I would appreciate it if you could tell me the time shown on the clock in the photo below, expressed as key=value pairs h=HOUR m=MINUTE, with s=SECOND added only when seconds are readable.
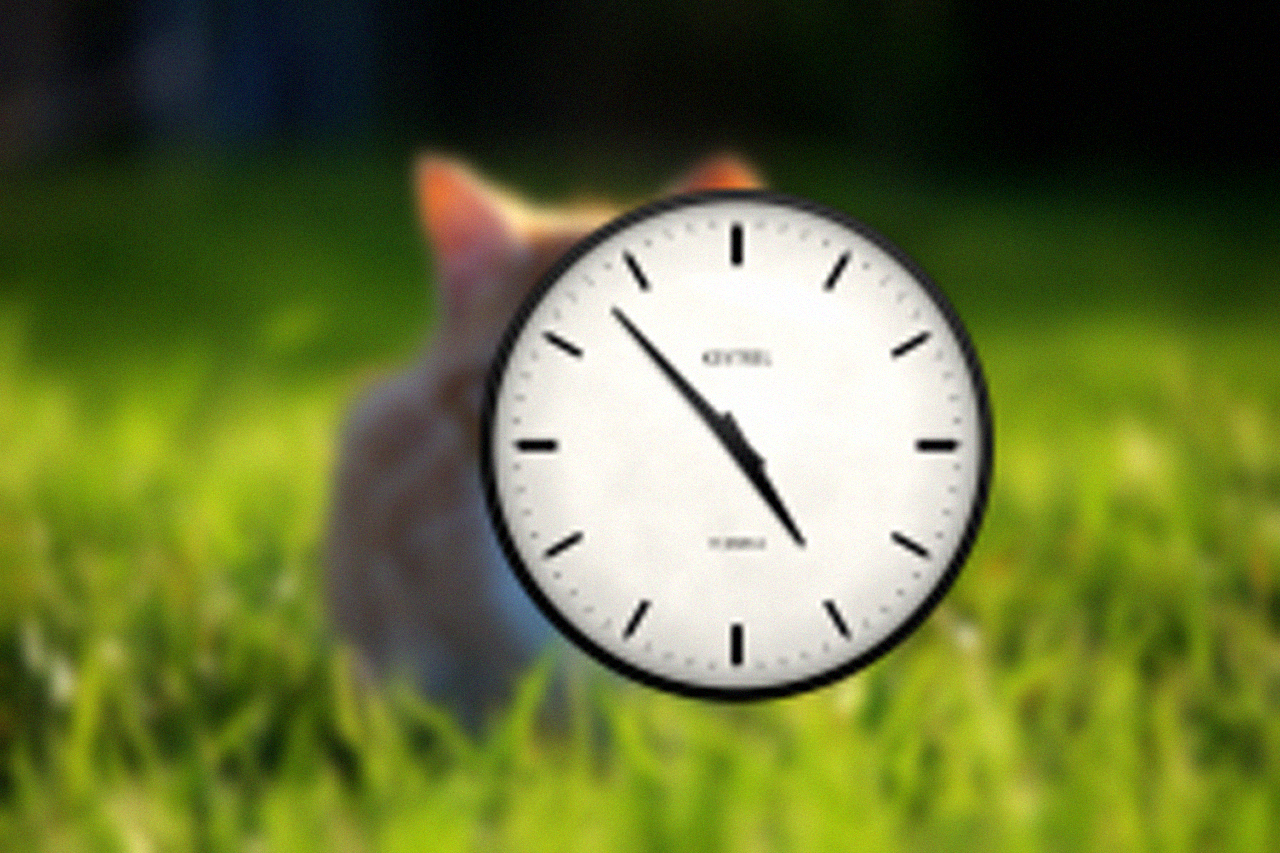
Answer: h=4 m=53
